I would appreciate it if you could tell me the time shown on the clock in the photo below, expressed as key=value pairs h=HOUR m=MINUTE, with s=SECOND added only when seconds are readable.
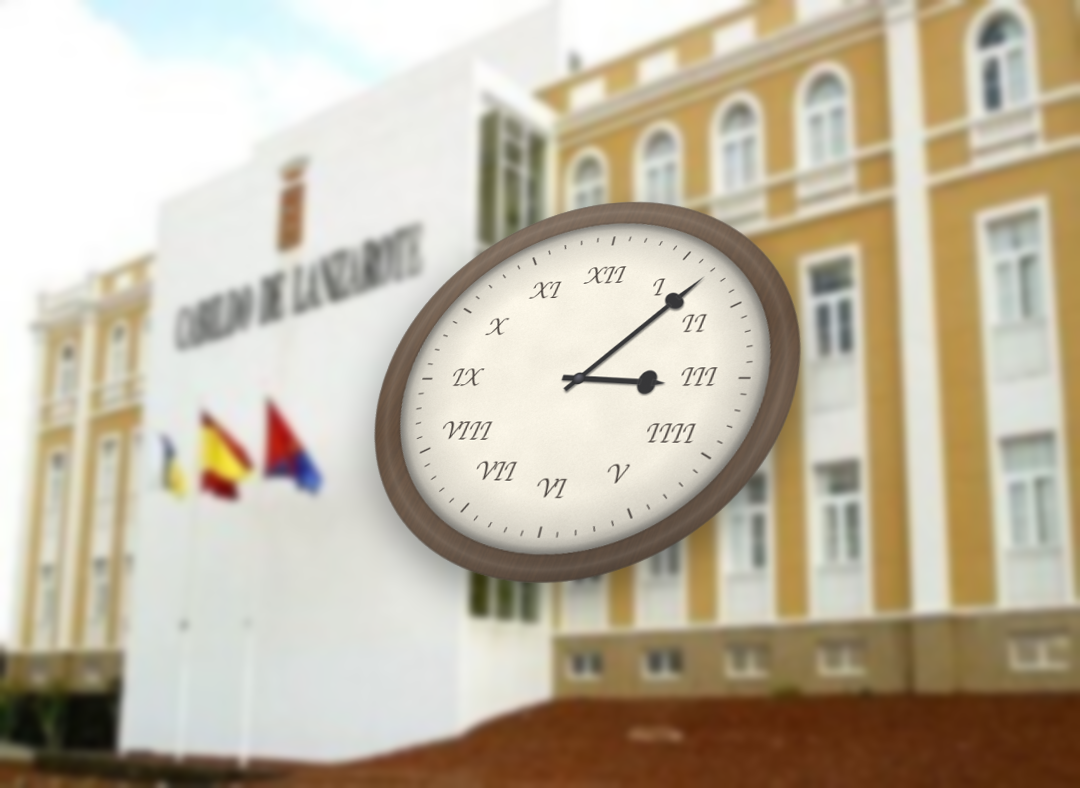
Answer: h=3 m=7
